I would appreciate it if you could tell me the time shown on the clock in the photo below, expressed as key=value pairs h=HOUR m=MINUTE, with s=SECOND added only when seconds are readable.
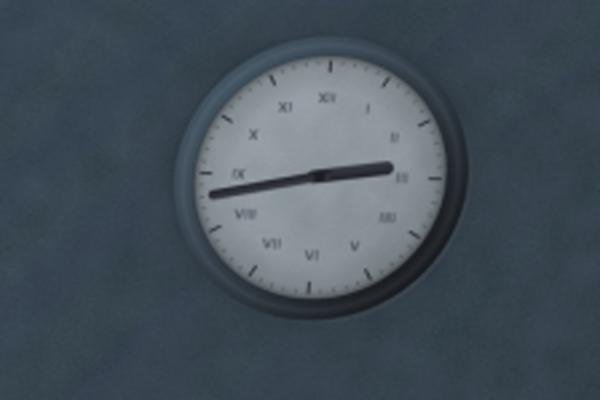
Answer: h=2 m=43
